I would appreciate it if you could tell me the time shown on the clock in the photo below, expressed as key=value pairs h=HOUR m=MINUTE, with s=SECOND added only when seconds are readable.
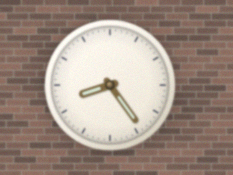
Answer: h=8 m=24
